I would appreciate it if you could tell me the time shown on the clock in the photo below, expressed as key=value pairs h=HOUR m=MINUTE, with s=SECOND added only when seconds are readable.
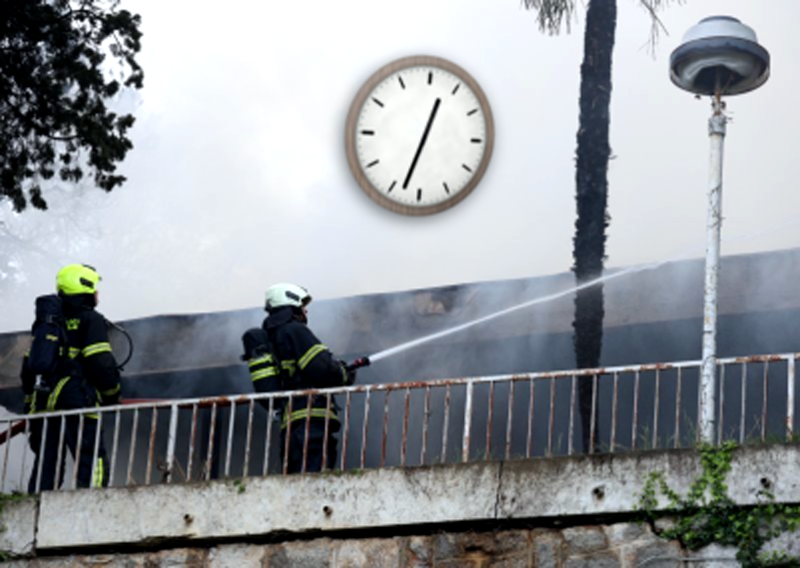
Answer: h=12 m=33
